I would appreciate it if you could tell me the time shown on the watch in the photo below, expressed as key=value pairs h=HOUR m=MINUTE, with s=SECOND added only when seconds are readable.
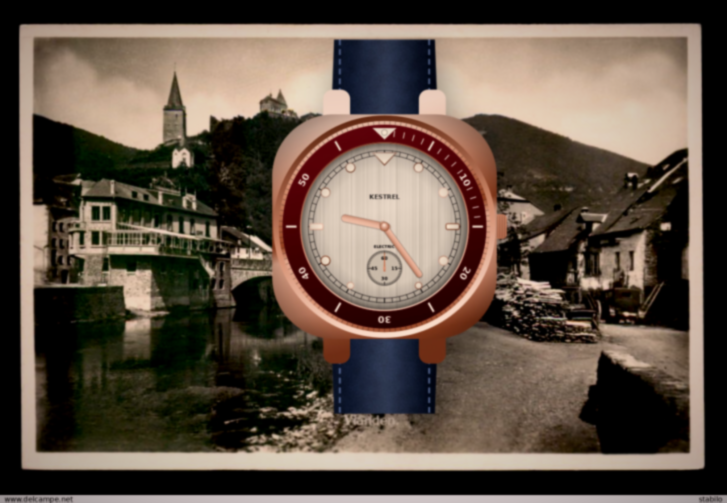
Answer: h=9 m=24
